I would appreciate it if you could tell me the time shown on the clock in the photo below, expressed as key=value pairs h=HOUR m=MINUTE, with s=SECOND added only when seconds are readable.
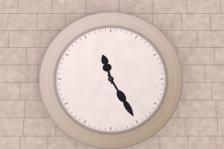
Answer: h=11 m=25
